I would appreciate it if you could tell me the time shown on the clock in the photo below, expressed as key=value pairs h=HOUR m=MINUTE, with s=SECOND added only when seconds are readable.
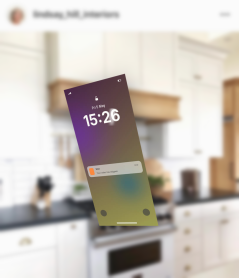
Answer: h=15 m=26
